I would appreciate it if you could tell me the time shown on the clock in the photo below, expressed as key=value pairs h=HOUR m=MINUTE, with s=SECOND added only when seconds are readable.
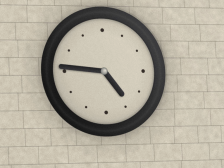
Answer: h=4 m=46
